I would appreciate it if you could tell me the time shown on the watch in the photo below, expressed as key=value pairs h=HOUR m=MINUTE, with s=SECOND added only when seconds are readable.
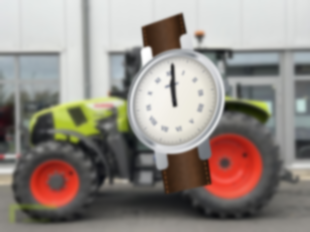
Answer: h=12 m=1
